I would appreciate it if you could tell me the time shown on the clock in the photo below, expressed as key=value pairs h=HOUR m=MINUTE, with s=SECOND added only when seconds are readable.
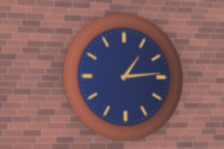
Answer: h=1 m=14
